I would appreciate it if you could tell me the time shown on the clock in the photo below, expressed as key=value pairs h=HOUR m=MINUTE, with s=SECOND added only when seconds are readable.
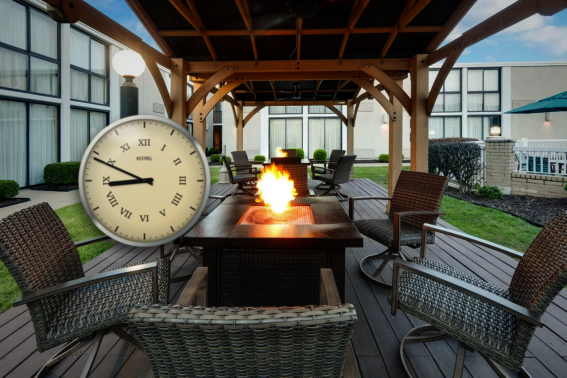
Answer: h=8 m=49
